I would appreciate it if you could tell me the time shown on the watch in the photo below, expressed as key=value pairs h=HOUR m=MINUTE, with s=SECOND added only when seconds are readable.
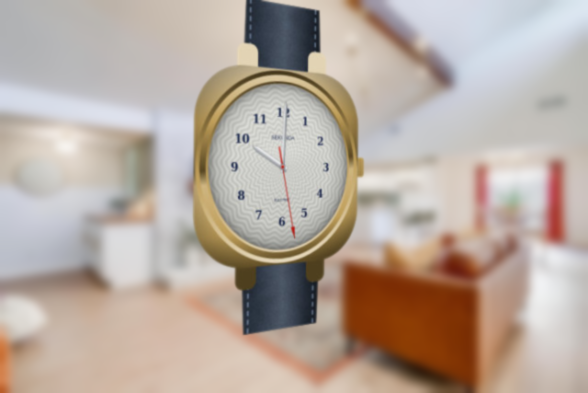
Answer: h=10 m=0 s=28
